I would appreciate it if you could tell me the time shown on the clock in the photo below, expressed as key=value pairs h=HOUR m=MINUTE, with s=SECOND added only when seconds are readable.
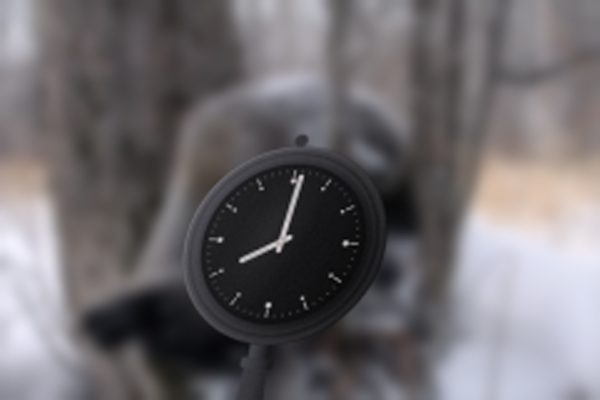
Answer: h=8 m=1
